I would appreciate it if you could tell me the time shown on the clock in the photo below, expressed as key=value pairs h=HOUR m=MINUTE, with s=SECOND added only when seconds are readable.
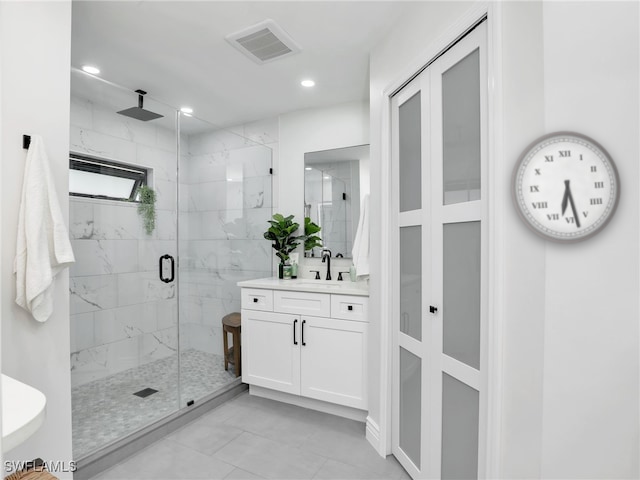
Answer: h=6 m=28
